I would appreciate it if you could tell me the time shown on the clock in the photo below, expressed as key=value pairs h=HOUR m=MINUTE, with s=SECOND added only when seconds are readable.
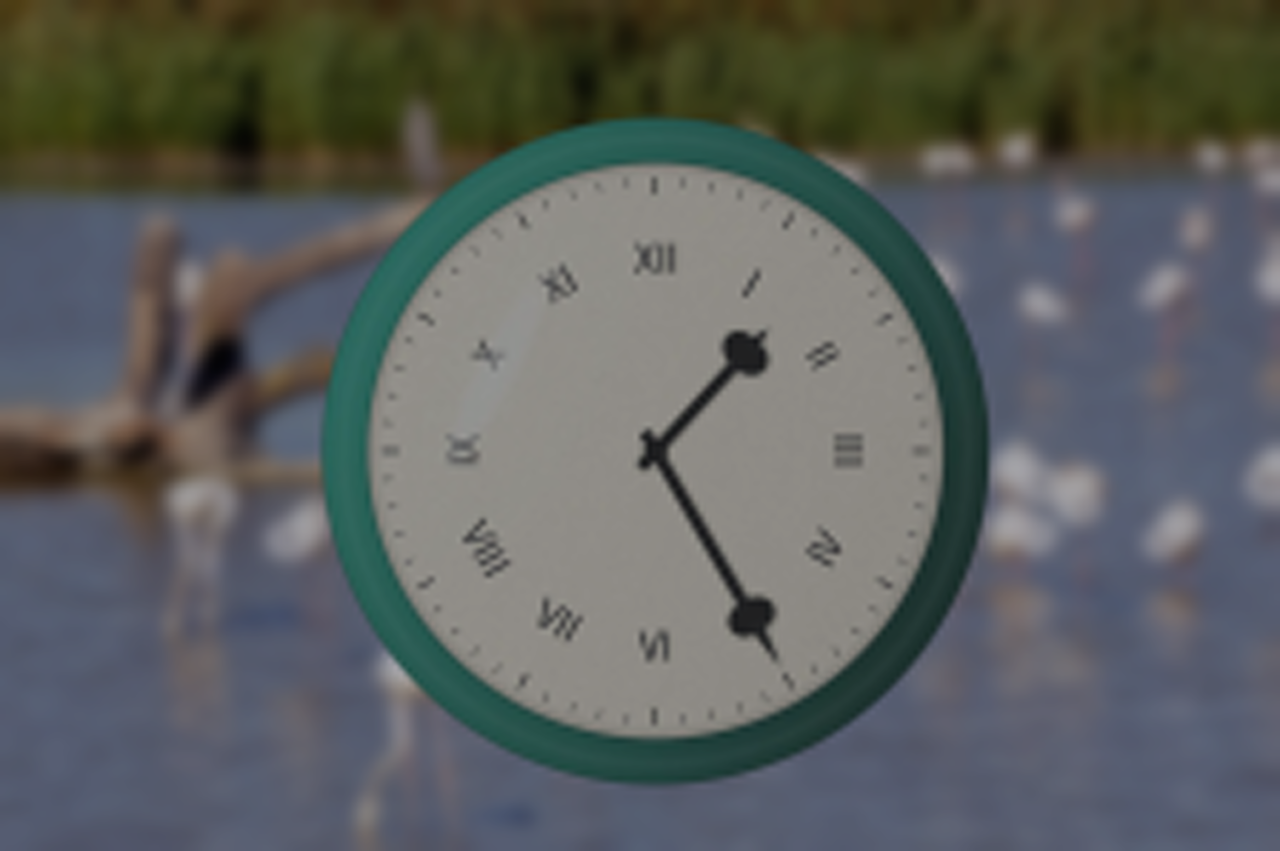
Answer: h=1 m=25
